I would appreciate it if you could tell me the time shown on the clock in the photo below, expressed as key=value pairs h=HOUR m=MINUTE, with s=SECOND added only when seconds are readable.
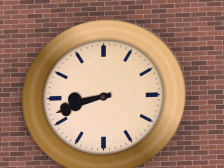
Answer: h=8 m=42
